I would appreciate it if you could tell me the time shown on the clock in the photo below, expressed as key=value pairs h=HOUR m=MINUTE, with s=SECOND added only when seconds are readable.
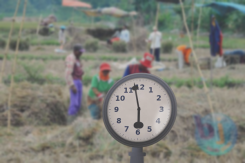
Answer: h=5 m=58
